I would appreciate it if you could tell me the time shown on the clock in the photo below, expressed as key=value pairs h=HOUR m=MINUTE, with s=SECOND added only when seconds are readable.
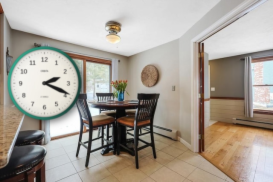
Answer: h=2 m=19
